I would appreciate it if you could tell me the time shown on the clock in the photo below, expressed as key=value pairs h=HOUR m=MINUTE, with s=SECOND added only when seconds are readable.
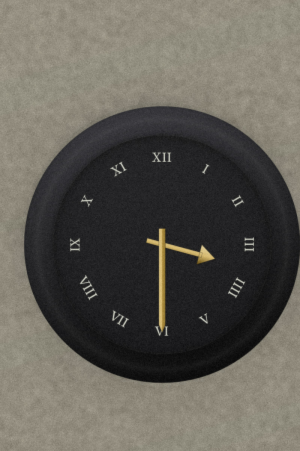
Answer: h=3 m=30
